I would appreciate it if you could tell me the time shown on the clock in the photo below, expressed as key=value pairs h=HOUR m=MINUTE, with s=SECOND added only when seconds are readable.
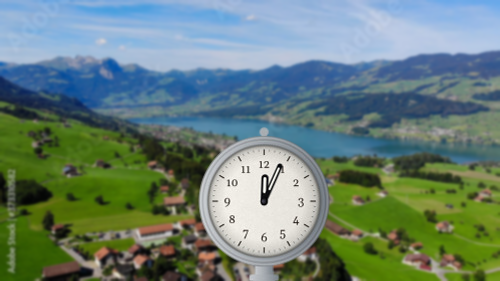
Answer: h=12 m=4
